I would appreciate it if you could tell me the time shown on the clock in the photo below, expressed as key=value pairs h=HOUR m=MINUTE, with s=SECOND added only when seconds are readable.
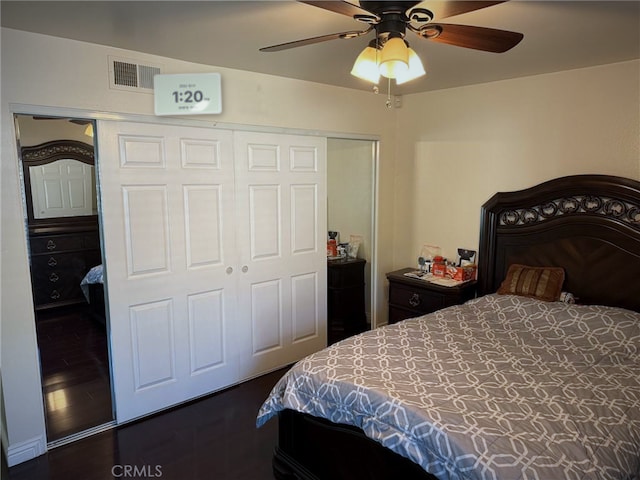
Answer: h=1 m=20
